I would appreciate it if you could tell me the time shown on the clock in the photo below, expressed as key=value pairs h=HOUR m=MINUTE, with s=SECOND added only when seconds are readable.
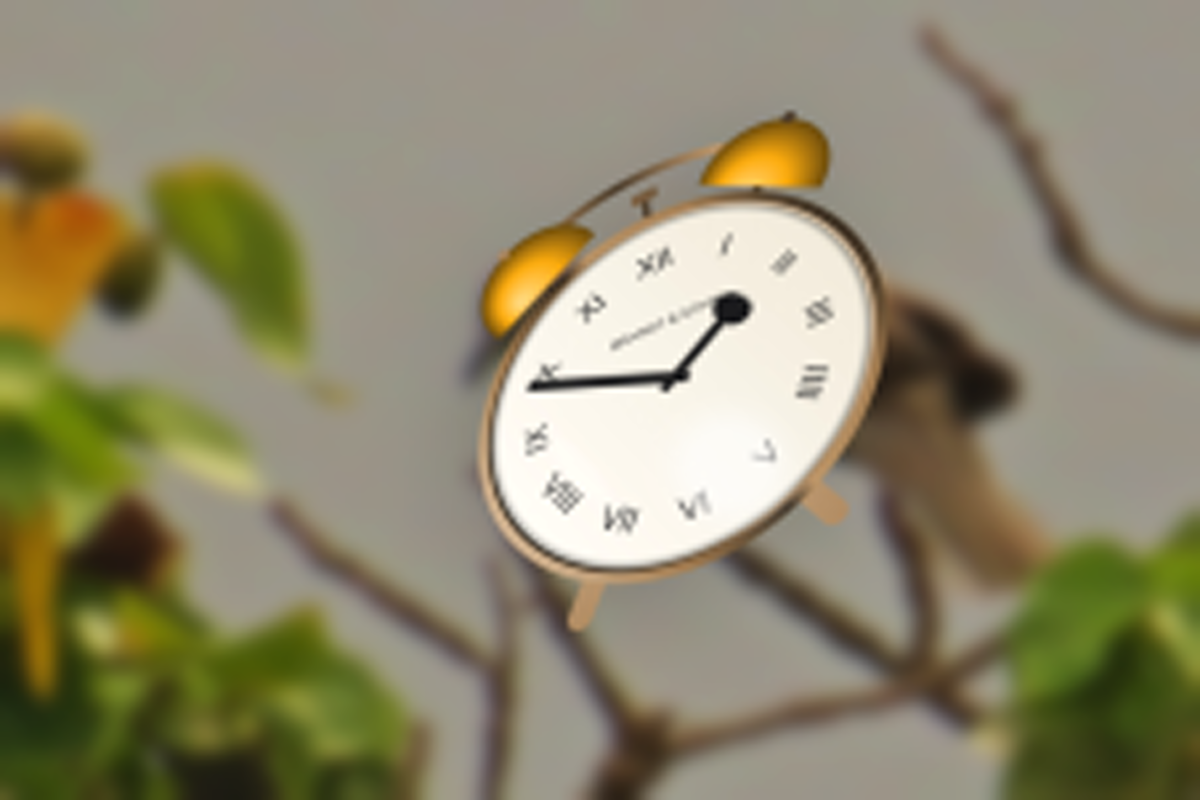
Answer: h=1 m=49
